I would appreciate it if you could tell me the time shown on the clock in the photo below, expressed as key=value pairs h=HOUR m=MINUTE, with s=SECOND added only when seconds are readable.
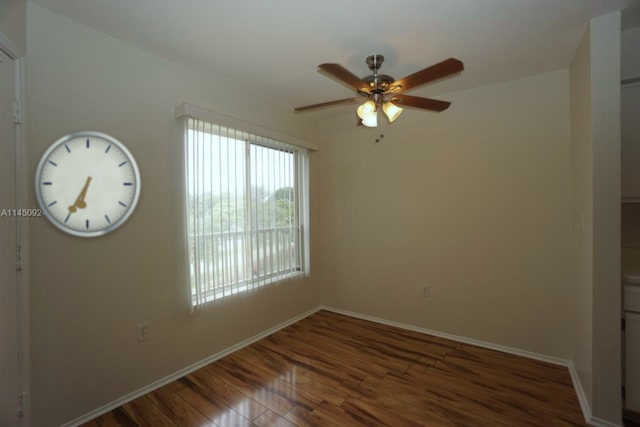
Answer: h=6 m=35
